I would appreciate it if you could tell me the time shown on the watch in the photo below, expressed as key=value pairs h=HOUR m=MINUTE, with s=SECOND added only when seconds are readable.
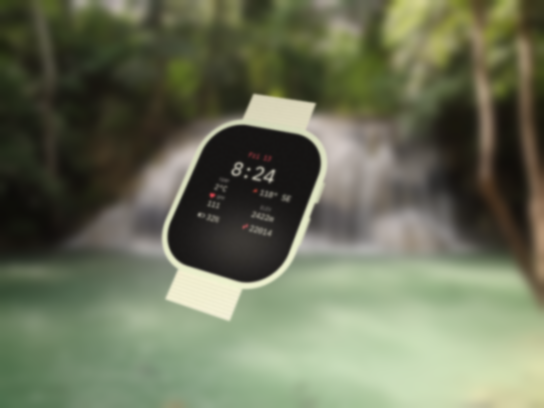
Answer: h=8 m=24
